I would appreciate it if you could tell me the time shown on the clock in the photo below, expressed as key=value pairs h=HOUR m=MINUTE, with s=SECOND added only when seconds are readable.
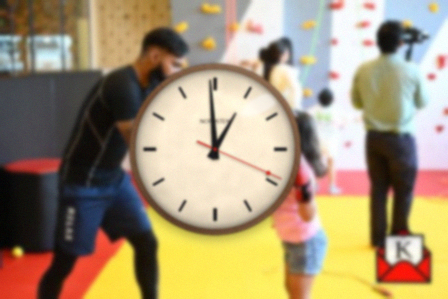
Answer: h=12 m=59 s=19
